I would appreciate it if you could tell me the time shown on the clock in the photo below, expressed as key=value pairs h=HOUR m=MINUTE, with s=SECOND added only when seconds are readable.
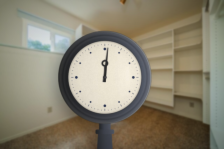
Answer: h=12 m=1
